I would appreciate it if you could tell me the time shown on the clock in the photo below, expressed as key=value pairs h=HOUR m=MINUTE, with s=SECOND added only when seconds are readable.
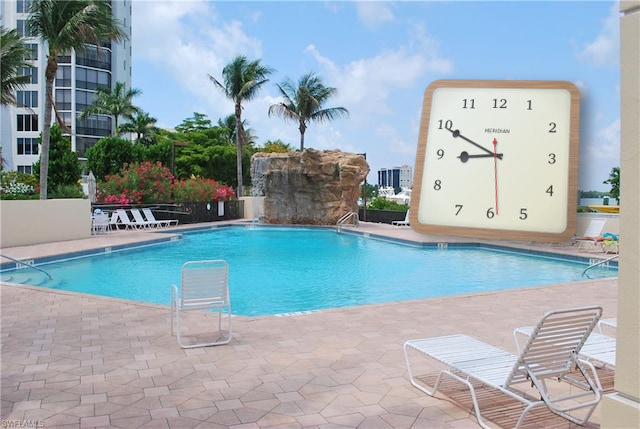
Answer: h=8 m=49 s=29
